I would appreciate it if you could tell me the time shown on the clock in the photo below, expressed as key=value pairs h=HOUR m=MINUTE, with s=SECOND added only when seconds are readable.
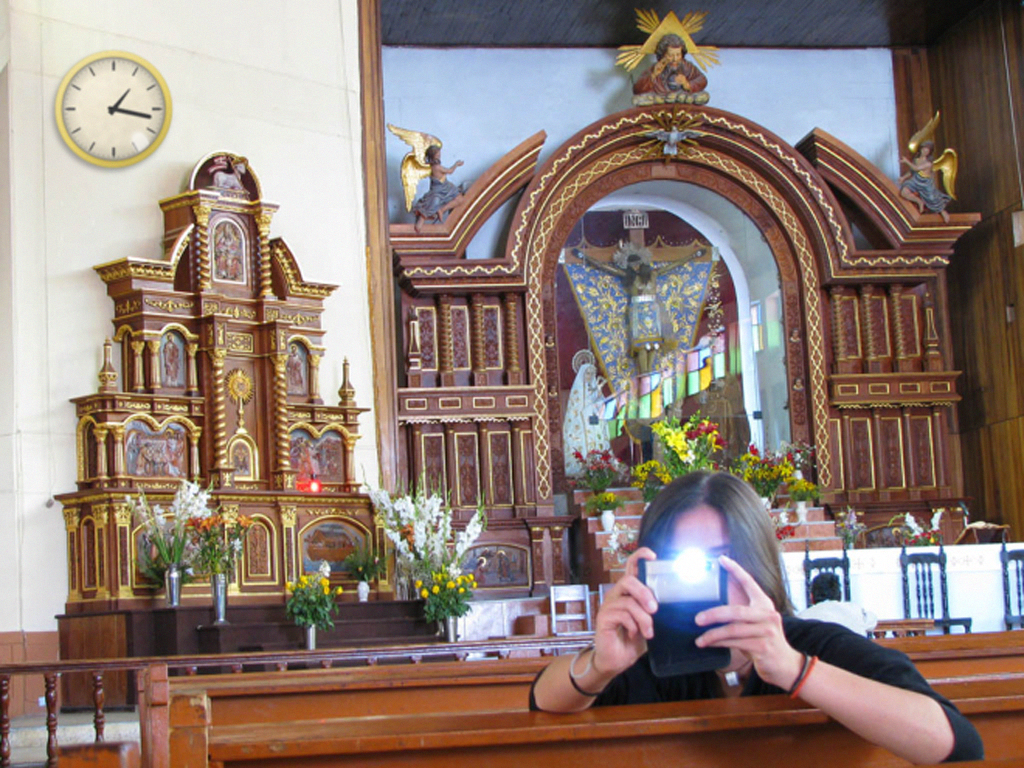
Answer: h=1 m=17
